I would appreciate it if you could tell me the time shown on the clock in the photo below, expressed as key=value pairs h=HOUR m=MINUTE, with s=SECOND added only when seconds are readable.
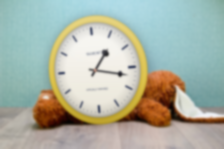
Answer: h=1 m=17
